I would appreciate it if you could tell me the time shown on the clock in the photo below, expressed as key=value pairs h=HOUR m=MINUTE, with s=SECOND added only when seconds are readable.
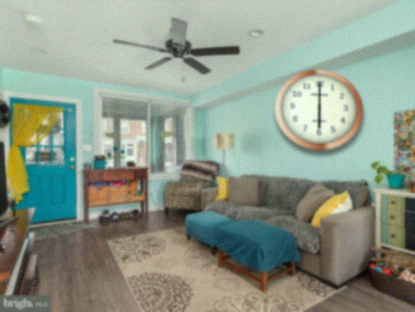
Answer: h=6 m=0
